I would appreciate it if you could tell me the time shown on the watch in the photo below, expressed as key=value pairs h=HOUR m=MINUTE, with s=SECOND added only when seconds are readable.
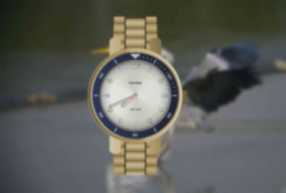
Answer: h=7 m=41
